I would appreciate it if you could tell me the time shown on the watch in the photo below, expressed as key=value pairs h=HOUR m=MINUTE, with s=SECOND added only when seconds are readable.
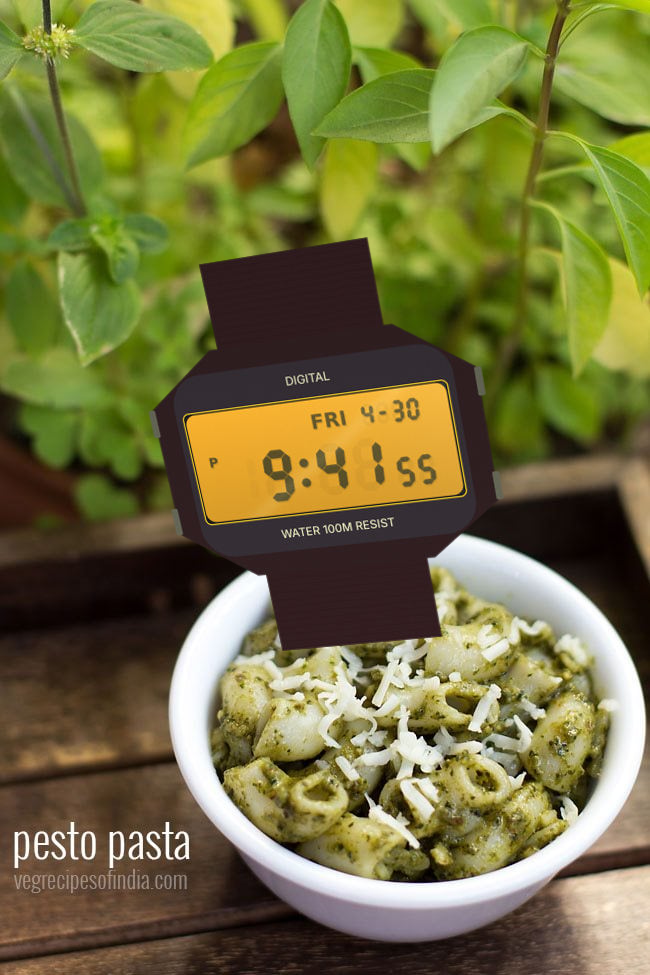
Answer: h=9 m=41 s=55
